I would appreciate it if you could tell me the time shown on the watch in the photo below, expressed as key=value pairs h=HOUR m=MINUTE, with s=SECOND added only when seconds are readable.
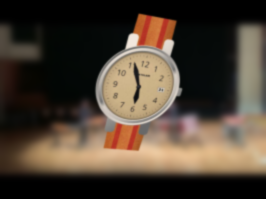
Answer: h=5 m=56
